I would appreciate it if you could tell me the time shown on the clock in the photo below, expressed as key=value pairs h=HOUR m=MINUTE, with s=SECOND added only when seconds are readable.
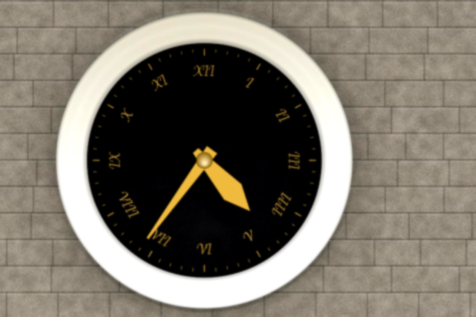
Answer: h=4 m=36
